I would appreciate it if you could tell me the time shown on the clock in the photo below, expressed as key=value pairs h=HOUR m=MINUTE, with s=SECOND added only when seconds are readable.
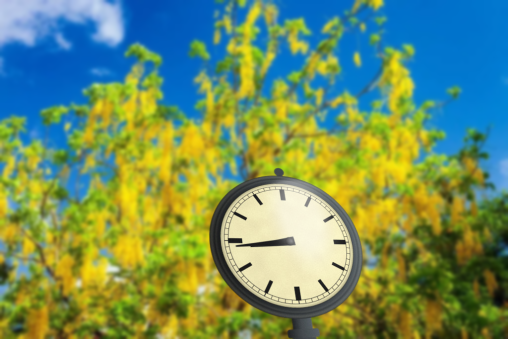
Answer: h=8 m=44
